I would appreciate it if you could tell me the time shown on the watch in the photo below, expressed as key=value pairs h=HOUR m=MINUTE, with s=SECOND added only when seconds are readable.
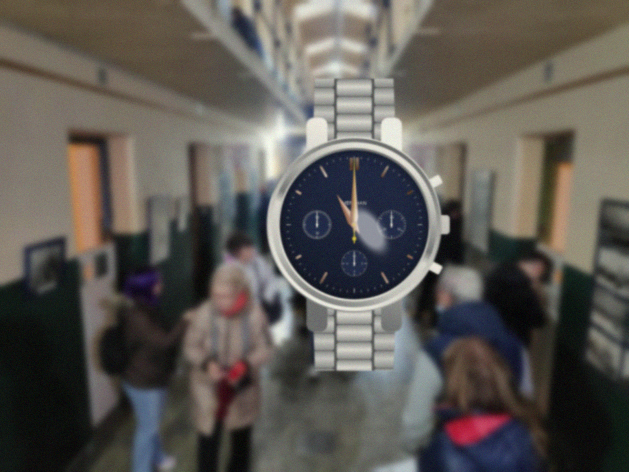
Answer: h=11 m=0
